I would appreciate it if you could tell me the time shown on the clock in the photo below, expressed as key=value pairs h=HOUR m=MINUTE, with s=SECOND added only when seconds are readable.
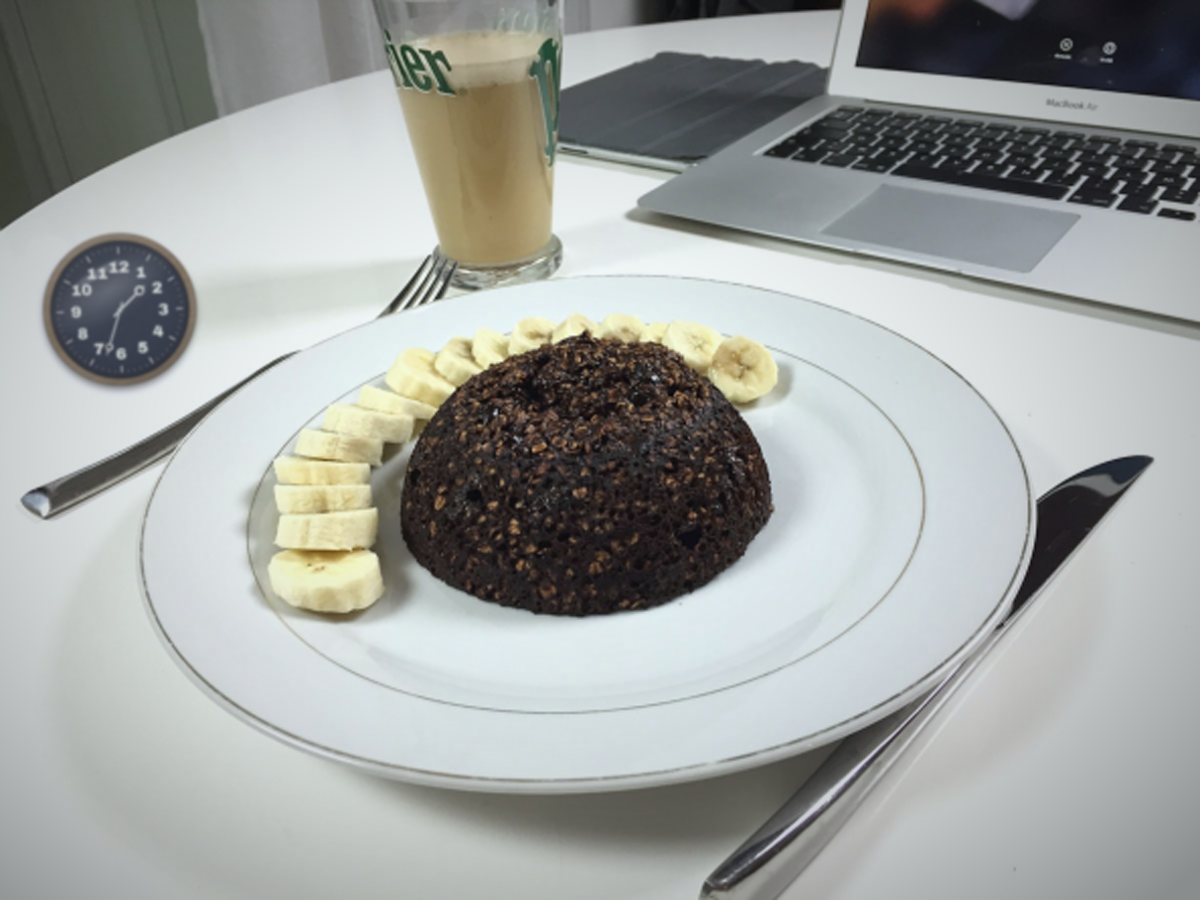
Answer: h=1 m=33
